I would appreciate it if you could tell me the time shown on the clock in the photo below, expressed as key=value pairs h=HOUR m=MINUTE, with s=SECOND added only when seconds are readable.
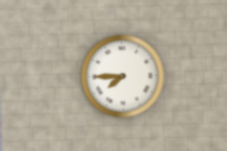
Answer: h=7 m=45
